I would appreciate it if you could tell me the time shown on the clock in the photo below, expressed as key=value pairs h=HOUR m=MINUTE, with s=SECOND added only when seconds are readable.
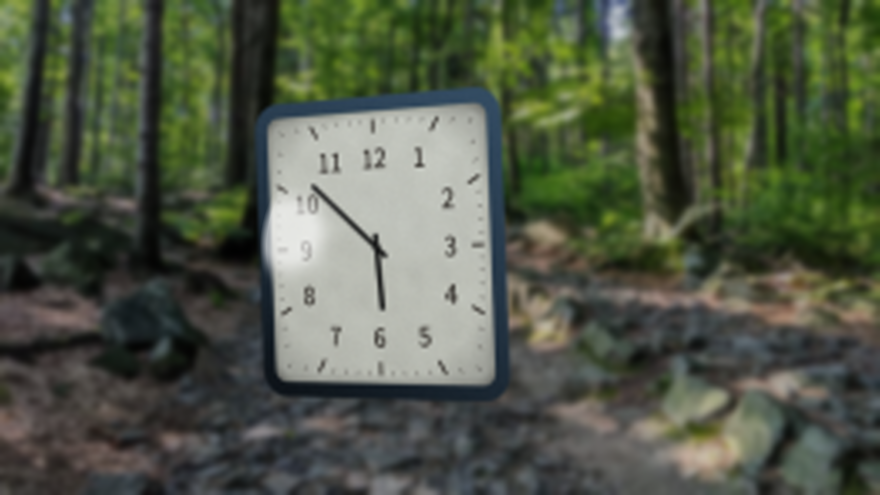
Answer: h=5 m=52
